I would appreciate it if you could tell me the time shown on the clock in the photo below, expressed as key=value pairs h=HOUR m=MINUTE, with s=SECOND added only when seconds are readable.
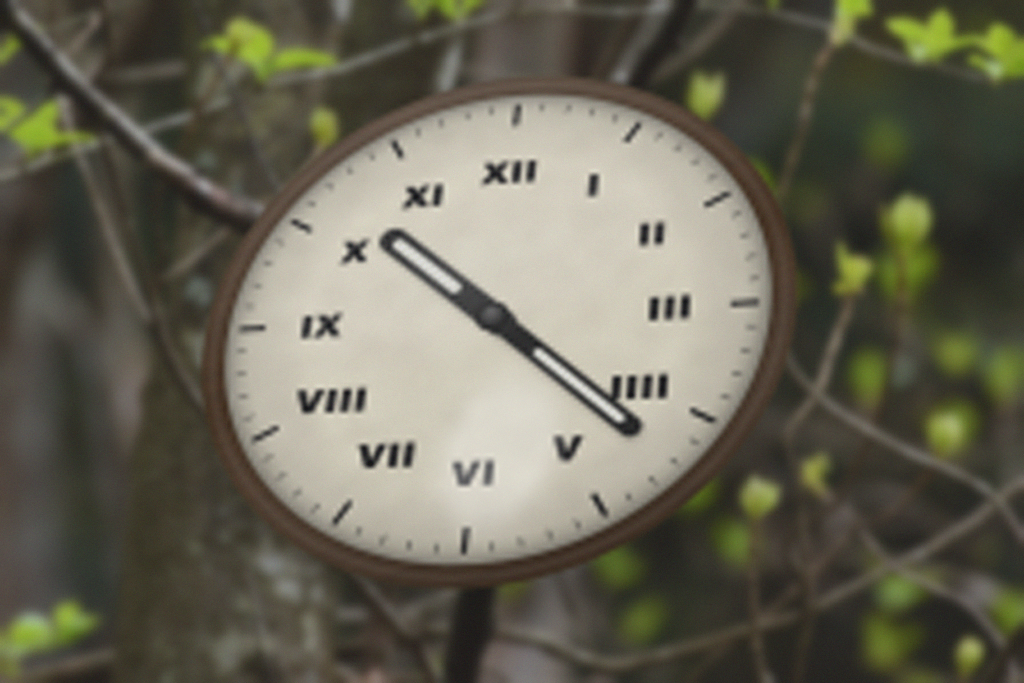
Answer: h=10 m=22
